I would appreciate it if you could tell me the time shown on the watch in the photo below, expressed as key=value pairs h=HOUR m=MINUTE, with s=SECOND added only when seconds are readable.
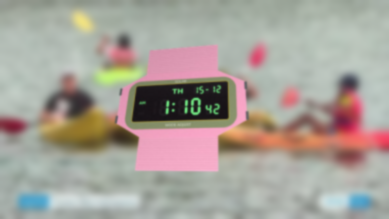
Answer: h=1 m=10 s=42
